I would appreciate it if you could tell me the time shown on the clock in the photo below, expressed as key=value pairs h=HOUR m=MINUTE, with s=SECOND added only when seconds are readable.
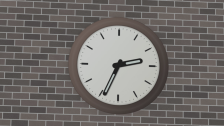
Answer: h=2 m=34
